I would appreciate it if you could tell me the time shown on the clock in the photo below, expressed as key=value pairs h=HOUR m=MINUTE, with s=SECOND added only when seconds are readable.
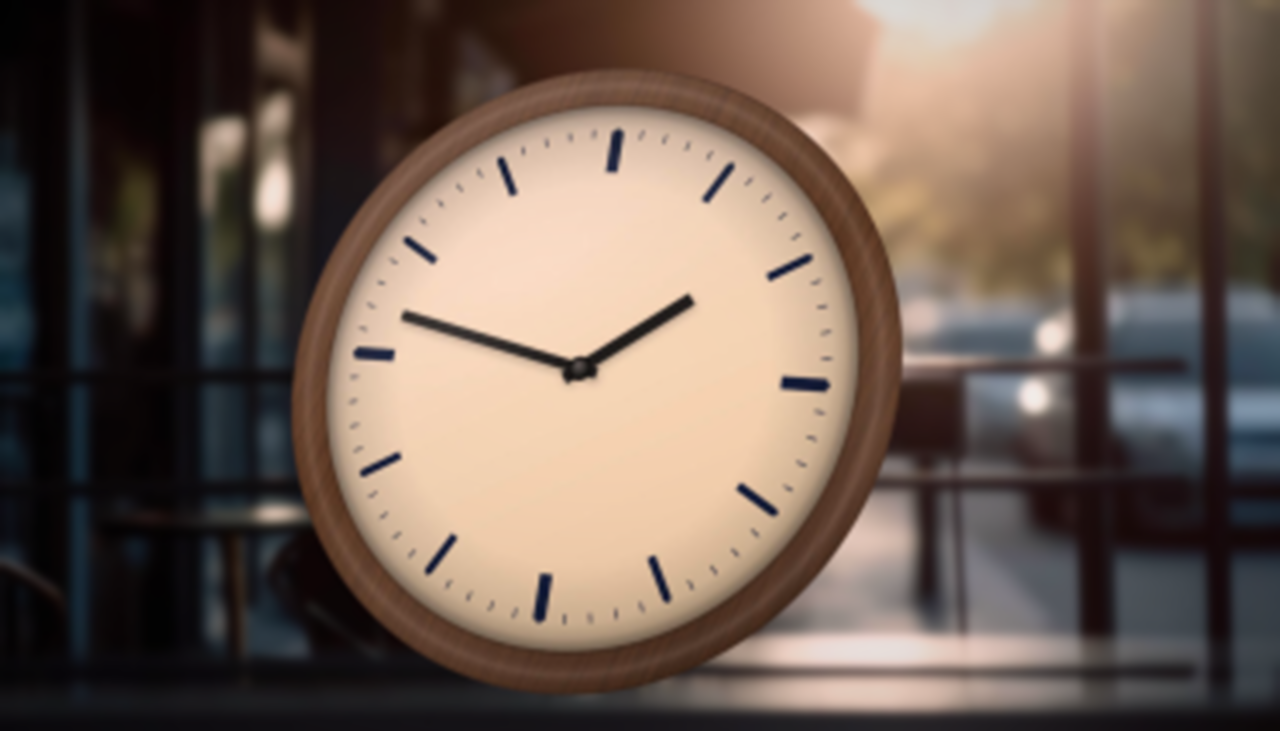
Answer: h=1 m=47
